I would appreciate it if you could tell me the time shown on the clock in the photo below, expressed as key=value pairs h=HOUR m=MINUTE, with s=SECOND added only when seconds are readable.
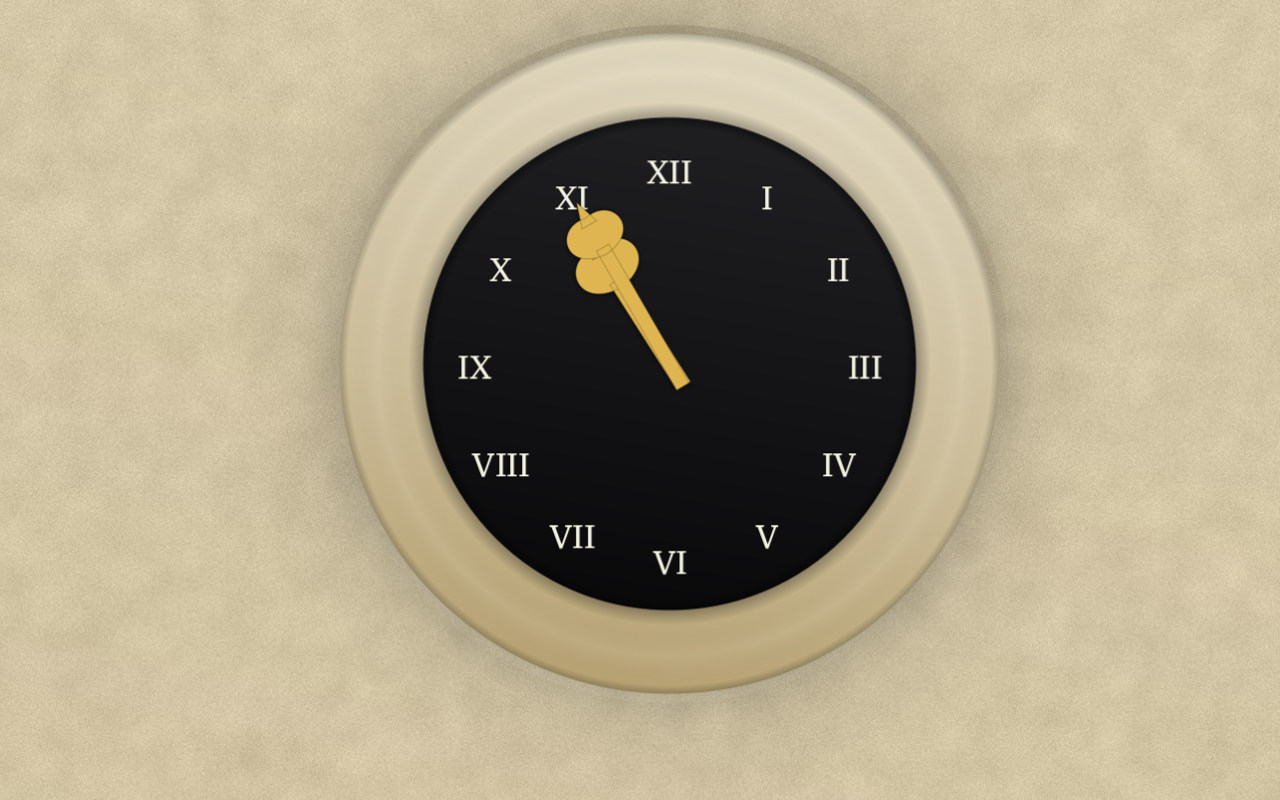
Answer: h=10 m=55
